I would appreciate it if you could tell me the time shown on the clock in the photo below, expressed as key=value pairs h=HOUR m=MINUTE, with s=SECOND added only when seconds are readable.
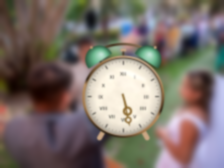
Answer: h=5 m=28
